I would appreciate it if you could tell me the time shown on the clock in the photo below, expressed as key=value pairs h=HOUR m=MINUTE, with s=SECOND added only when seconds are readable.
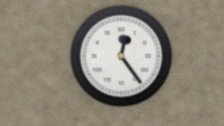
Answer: h=12 m=24
